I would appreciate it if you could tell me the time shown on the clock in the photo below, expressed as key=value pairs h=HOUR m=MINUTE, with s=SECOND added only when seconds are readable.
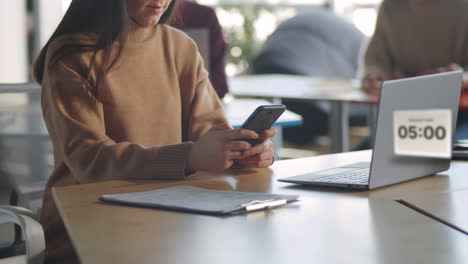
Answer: h=5 m=0
